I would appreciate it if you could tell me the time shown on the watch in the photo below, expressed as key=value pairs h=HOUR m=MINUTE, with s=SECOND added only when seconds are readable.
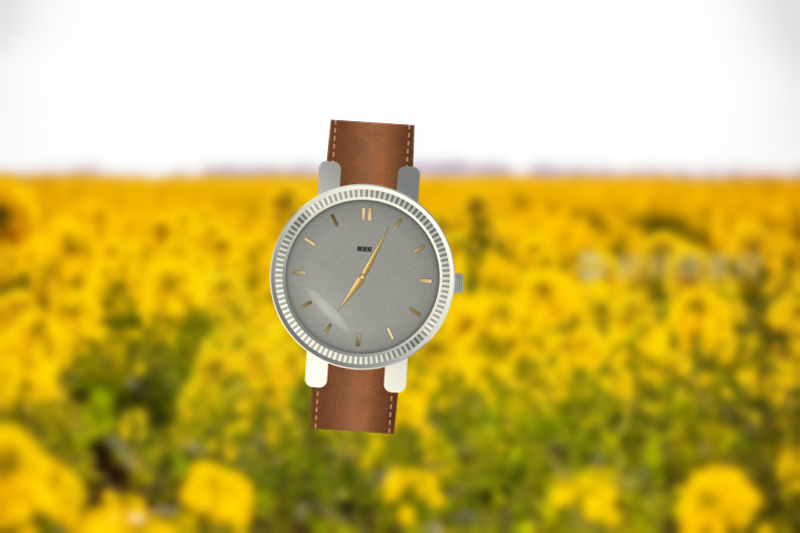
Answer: h=7 m=4
